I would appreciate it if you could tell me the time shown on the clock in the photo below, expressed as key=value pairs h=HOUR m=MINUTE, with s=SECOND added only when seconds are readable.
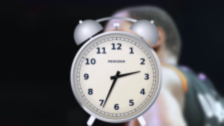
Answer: h=2 m=34
